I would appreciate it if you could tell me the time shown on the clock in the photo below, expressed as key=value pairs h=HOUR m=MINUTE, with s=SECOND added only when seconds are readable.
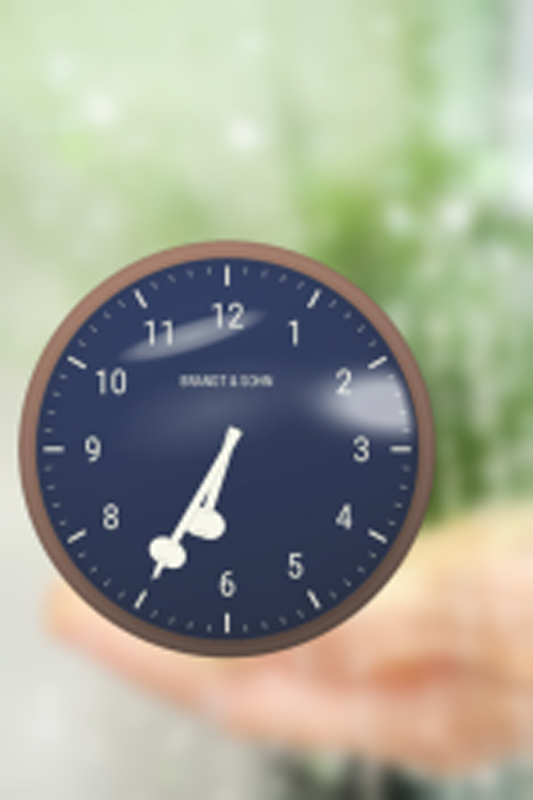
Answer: h=6 m=35
